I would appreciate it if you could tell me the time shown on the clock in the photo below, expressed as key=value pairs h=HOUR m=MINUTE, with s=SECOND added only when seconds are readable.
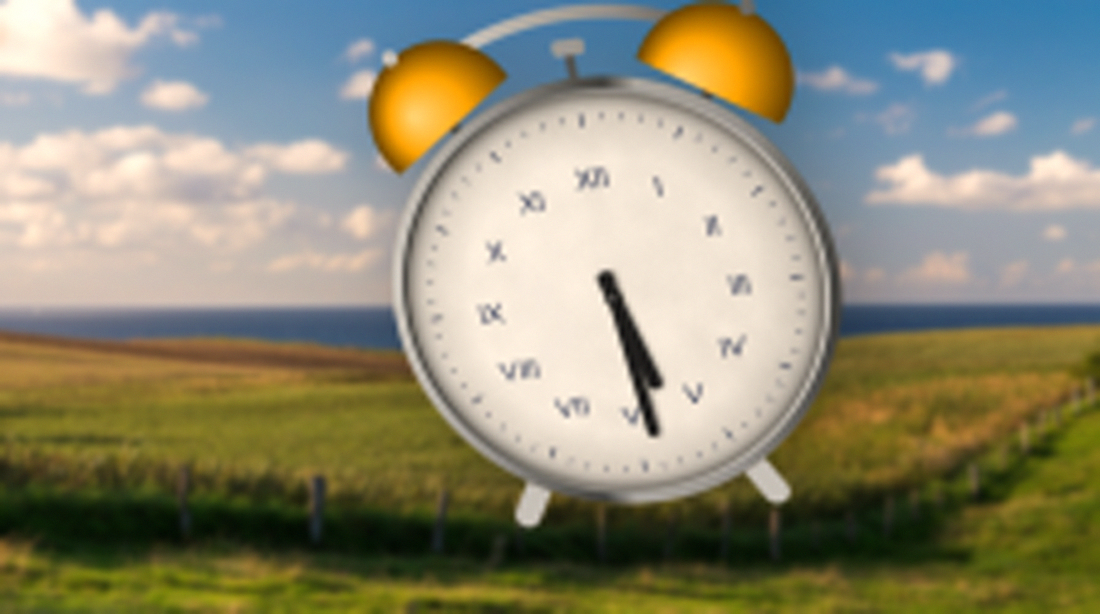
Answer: h=5 m=29
